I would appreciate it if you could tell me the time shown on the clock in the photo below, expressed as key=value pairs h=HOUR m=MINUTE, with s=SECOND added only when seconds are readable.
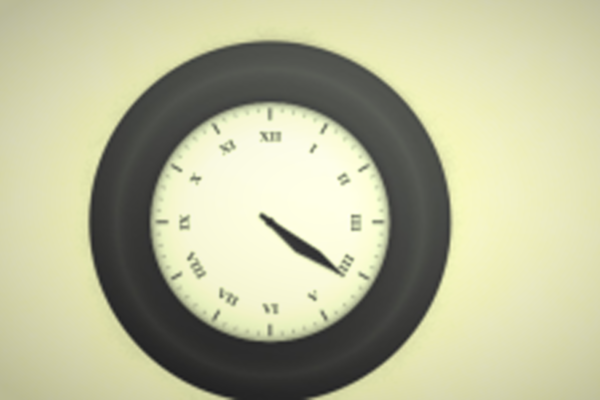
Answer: h=4 m=21
